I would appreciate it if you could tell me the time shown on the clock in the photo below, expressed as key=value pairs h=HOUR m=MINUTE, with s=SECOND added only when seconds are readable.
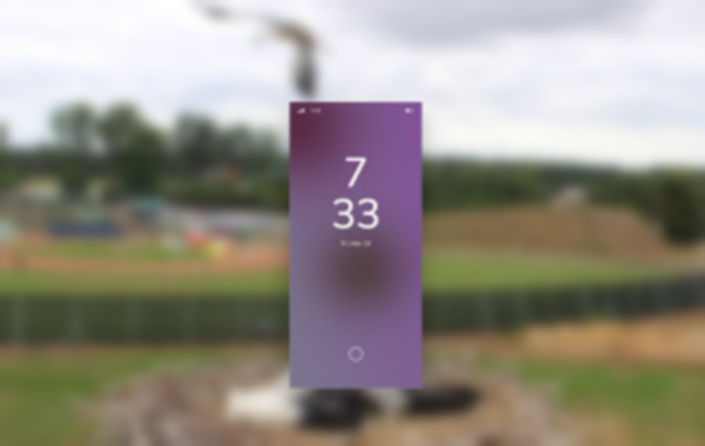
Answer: h=7 m=33
